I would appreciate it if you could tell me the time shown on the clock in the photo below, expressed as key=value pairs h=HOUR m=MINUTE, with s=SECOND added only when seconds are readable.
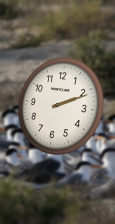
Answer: h=2 m=11
